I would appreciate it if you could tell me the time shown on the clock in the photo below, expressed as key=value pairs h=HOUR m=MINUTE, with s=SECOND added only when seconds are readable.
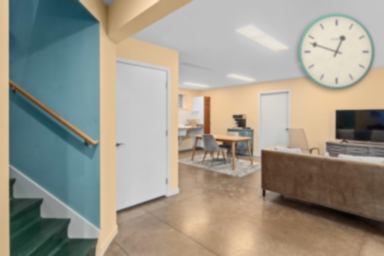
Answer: h=12 m=48
